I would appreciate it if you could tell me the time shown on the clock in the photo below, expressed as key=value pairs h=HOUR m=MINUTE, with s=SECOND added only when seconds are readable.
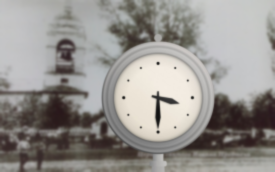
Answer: h=3 m=30
